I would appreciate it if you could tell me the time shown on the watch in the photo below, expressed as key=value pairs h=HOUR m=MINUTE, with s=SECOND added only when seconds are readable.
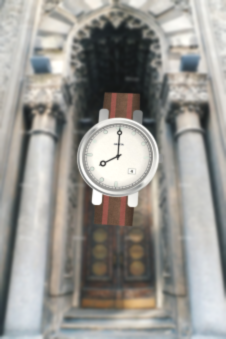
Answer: h=8 m=0
